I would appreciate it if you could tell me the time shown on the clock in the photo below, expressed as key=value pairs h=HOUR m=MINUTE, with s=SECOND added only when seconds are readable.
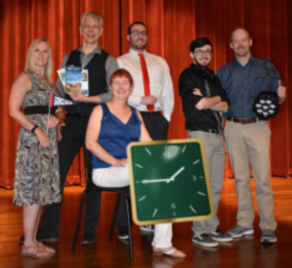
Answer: h=1 m=45
